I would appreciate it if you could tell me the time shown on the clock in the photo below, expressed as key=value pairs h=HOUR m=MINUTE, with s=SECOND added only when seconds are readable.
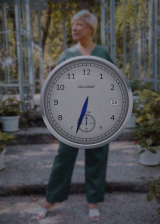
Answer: h=6 m=33
